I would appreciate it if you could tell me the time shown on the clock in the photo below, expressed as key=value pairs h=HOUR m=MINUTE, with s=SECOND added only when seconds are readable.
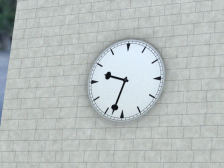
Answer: h=9 m=33
